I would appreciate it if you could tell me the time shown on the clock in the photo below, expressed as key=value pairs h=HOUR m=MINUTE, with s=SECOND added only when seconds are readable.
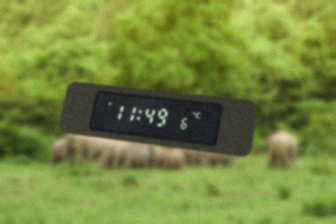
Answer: h=11 m=49
